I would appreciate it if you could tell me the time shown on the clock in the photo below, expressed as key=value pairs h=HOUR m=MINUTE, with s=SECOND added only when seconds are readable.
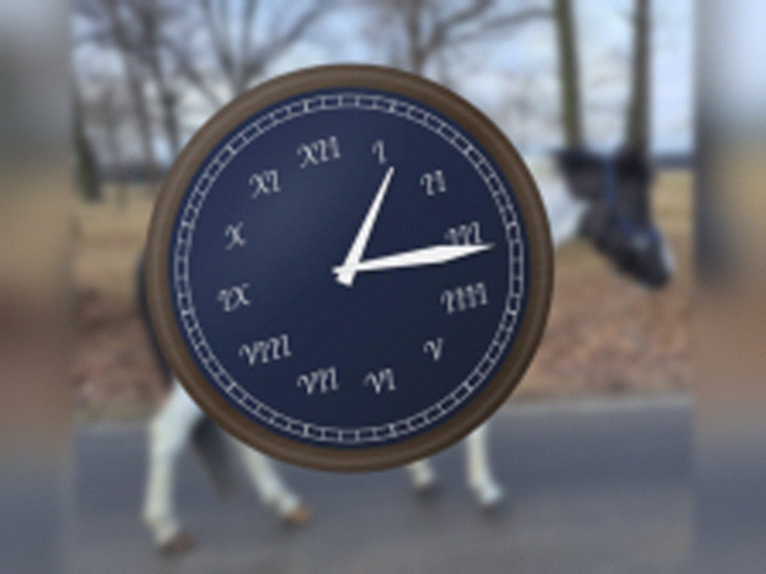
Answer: h=1 m=16
